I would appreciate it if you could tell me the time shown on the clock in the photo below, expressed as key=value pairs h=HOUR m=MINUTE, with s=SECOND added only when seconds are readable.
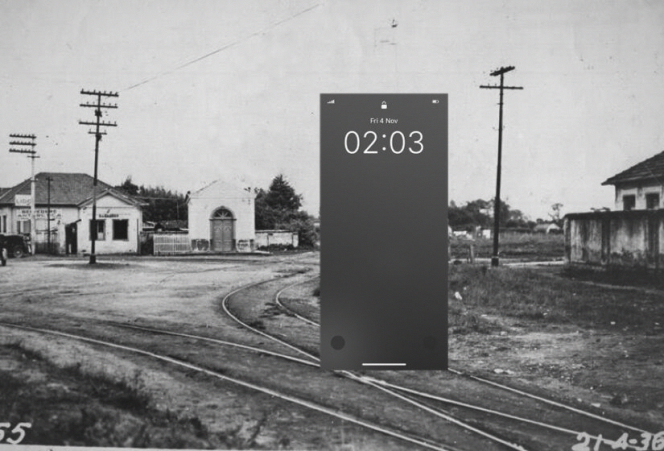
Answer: h=2 m=3
